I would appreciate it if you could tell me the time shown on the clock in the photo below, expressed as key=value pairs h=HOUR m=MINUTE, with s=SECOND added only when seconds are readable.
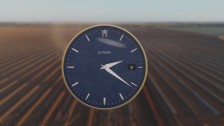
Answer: h=2 m=21
